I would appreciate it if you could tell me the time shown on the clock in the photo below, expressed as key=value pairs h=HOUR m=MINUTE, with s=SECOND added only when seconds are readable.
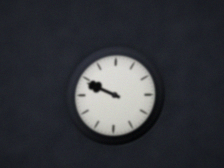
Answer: h=9 m=49
